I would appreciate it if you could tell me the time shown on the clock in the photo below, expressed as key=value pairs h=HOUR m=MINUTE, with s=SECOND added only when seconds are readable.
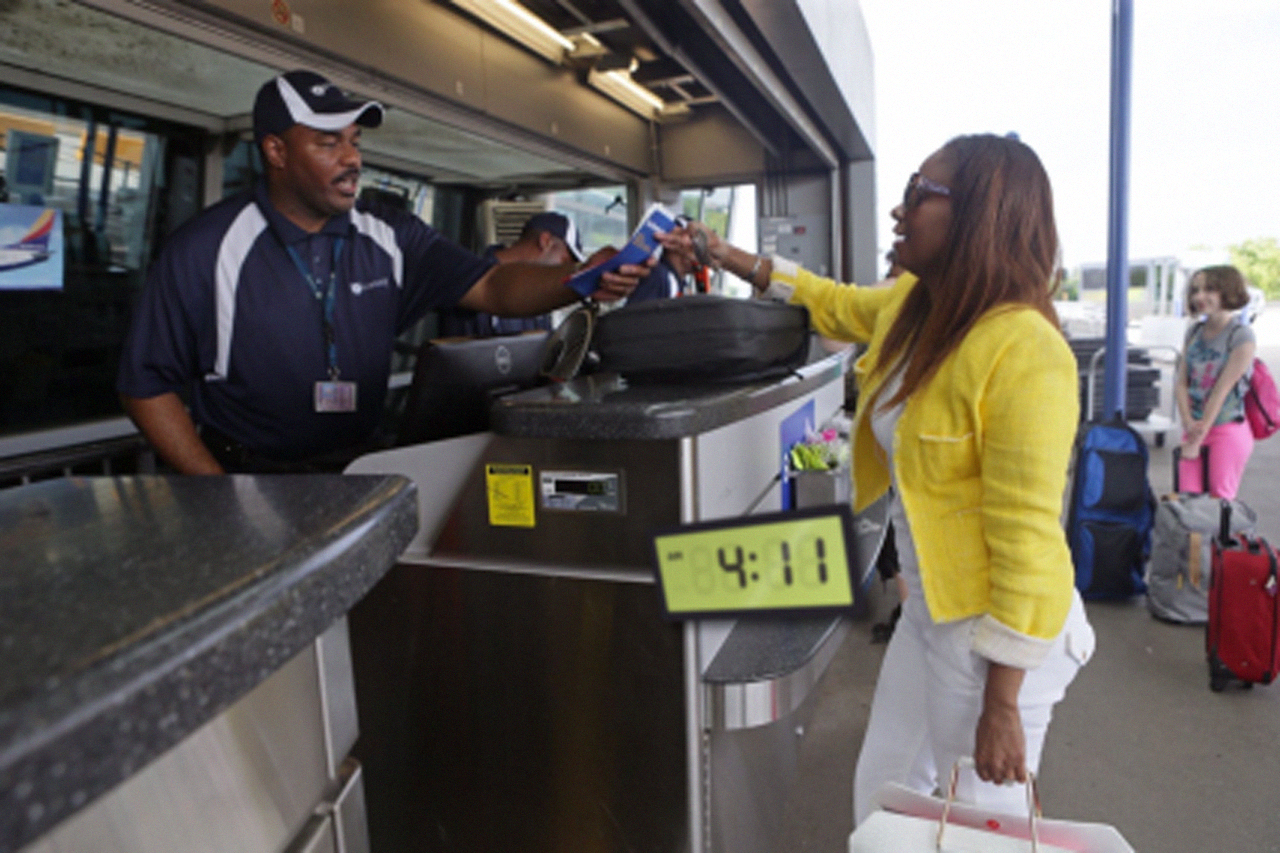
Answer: h=4 m=11
